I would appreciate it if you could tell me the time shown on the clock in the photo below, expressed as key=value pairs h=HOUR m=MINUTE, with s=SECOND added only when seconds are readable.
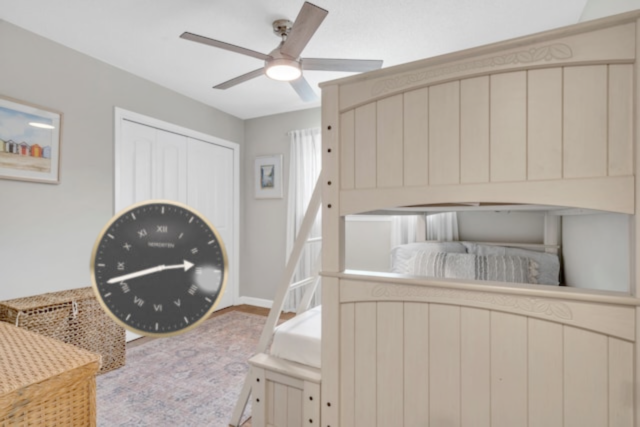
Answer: h=2 m=42
